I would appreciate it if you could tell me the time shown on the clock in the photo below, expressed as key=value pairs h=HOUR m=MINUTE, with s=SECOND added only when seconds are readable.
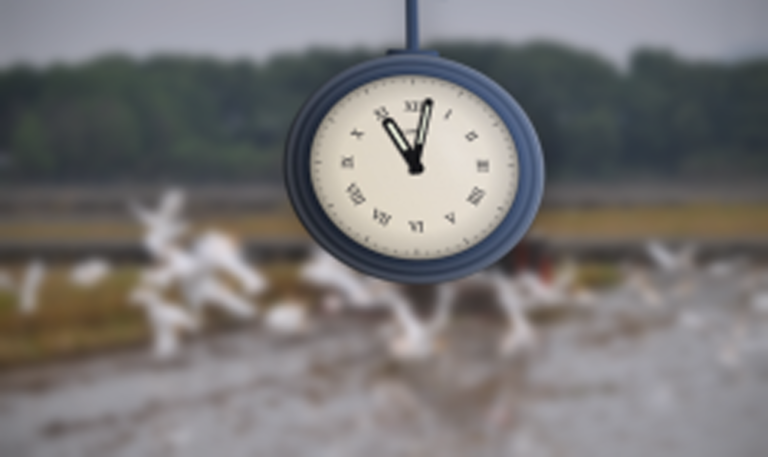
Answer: h=11 m=2
